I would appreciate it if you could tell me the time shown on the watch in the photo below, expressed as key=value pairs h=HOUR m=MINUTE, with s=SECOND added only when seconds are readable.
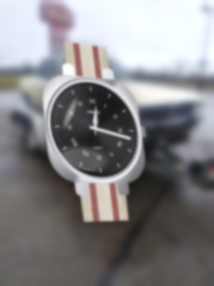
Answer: h=12 m=17
